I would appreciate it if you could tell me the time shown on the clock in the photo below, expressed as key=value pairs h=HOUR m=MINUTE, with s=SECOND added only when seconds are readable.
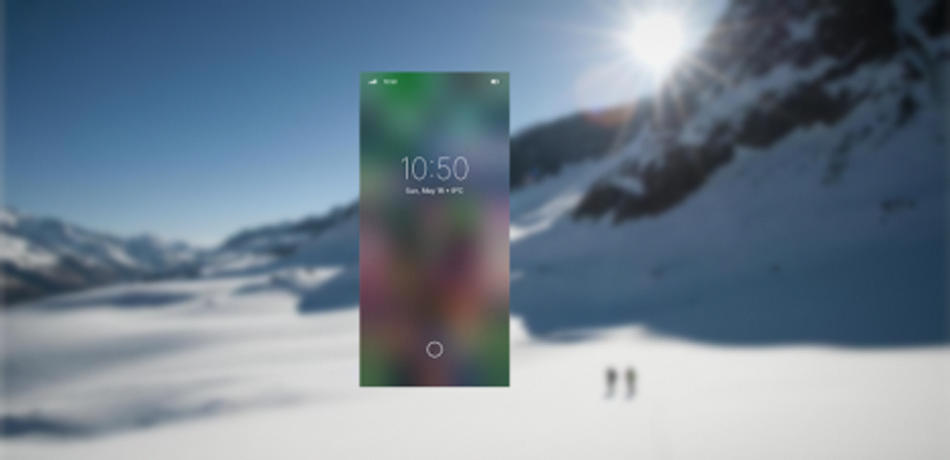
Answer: h=10 m=50
